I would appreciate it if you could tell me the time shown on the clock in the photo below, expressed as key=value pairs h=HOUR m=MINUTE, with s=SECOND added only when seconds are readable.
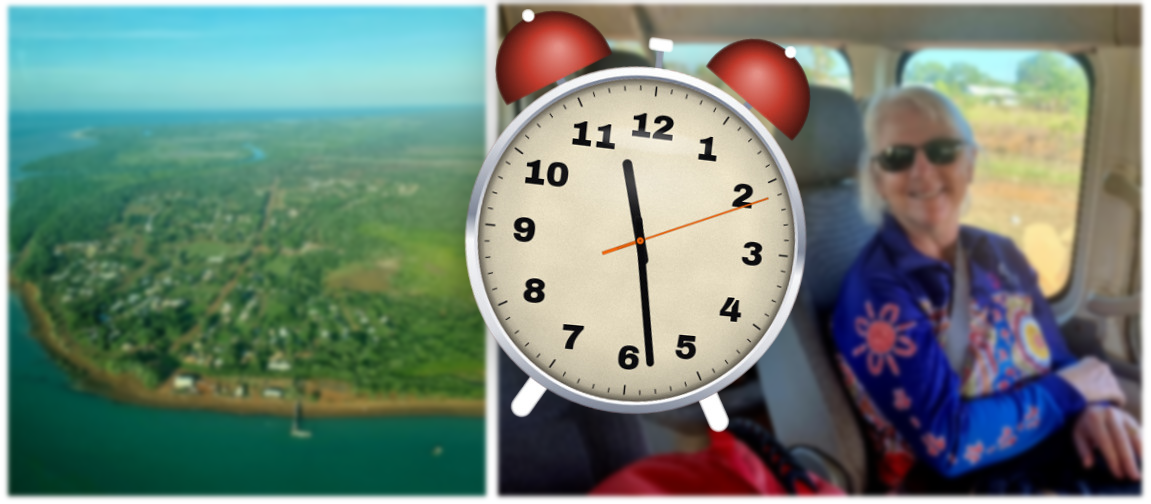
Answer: h=11 m=28 s=11
